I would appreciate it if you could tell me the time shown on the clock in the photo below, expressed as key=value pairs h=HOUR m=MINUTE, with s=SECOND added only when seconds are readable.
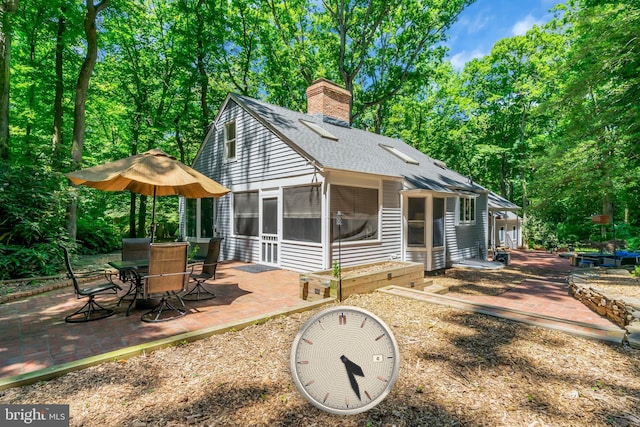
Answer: h=4 m=27
